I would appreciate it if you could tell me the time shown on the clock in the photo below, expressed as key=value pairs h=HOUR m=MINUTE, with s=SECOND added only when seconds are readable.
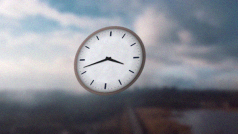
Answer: h=3 m=42
